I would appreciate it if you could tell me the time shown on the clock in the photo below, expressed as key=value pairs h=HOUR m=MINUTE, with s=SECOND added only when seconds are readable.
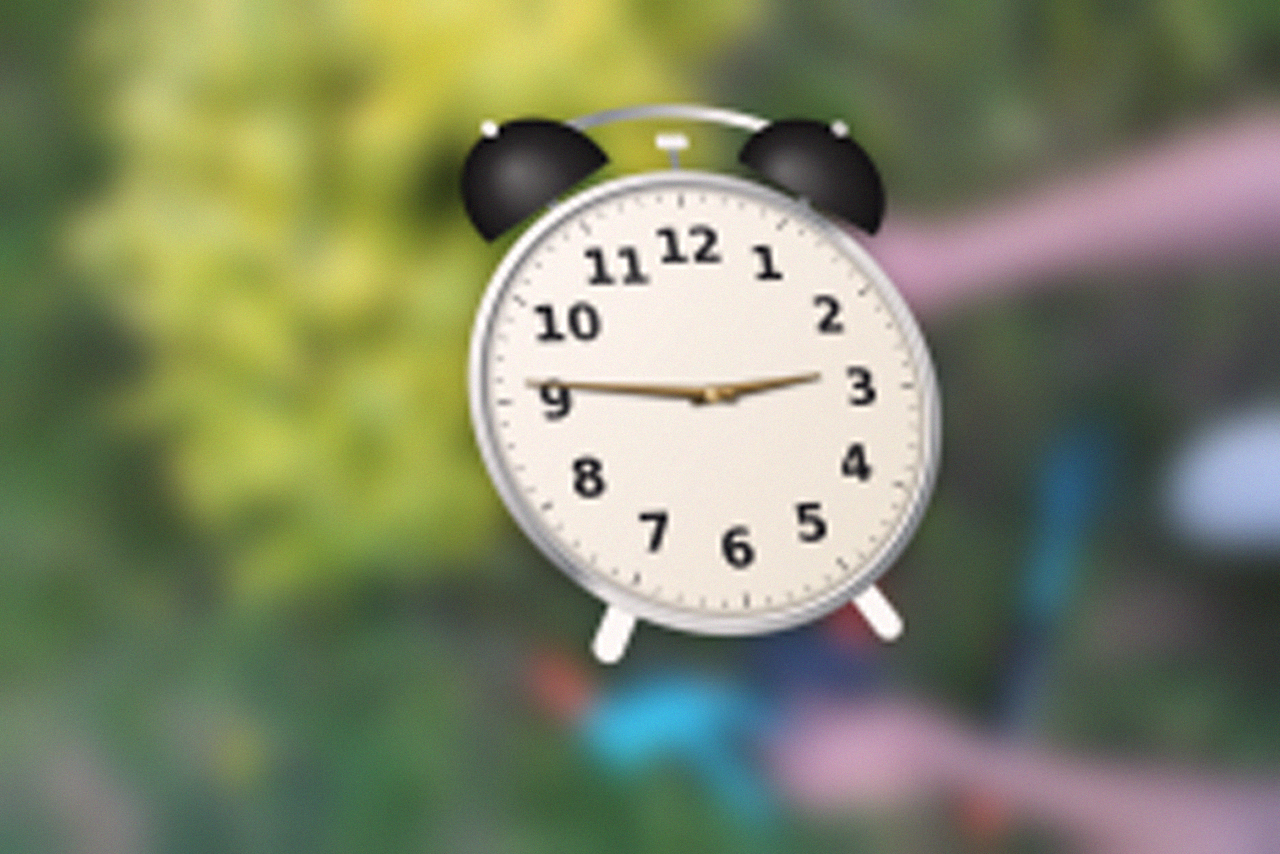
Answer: h=2 m=46
